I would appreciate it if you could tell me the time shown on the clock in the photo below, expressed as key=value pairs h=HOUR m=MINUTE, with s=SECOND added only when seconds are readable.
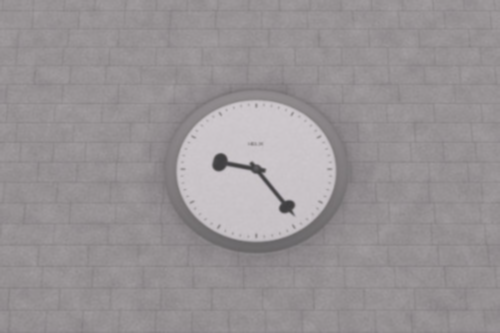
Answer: h=9 m=24
